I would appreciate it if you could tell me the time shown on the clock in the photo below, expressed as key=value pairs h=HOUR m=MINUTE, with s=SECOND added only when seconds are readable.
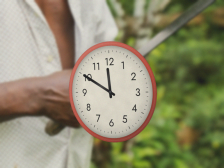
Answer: h=11 m=50
